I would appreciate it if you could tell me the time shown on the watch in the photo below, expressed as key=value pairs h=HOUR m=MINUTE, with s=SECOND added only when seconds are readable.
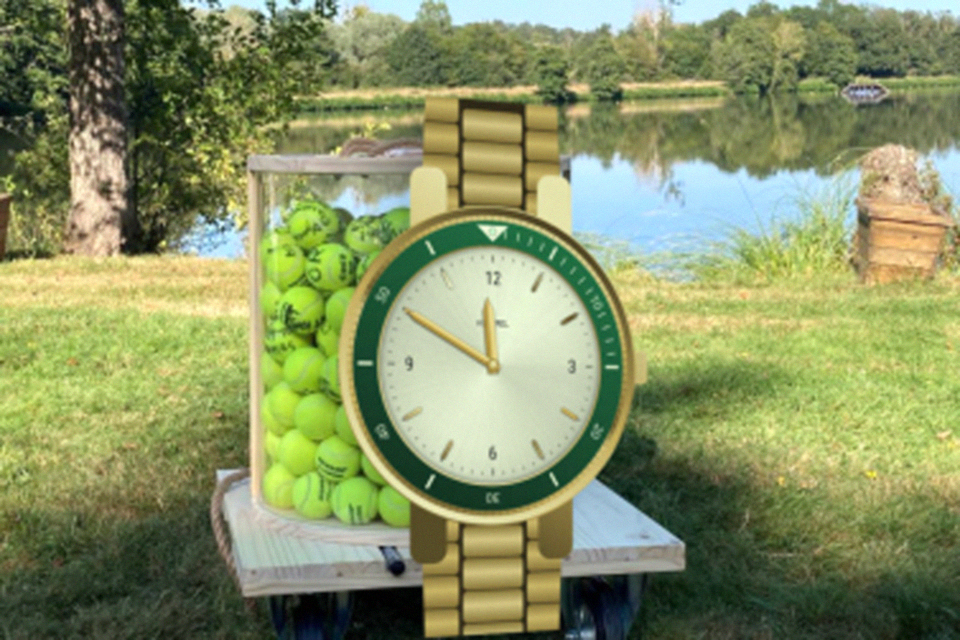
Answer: h=11 m=50
